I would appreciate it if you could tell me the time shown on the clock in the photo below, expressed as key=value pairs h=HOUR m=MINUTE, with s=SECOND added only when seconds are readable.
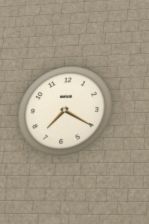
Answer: h=7 m=20
